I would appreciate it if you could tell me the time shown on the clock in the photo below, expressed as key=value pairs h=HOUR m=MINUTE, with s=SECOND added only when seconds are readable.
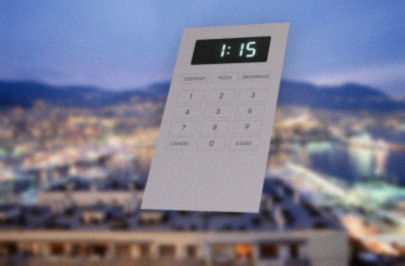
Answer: h=1 m=15
